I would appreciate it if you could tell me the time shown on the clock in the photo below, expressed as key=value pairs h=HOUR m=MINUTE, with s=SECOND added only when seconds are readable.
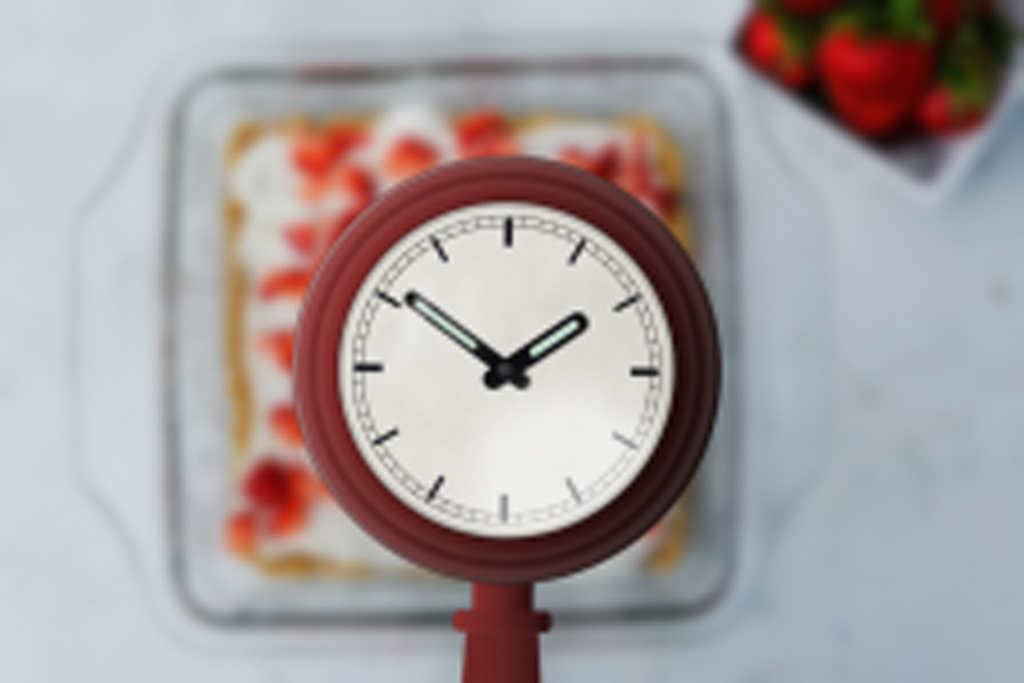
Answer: h=1 m=51
